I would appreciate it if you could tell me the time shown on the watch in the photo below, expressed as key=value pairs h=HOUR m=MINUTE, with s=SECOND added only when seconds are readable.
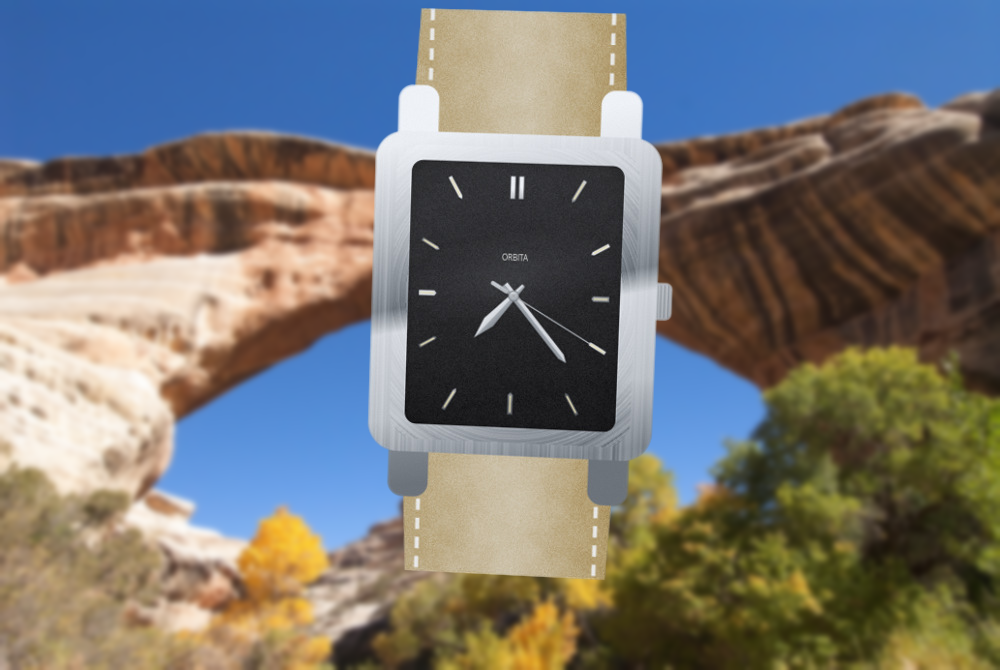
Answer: h=7 m=23 s=20
